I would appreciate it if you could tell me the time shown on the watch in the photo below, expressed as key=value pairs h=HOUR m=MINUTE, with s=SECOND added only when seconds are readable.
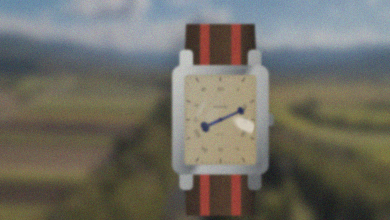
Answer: h=8 m=11
